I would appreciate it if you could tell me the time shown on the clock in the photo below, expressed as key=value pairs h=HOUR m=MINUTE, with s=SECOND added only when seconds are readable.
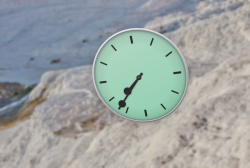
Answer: h=7 m=37
